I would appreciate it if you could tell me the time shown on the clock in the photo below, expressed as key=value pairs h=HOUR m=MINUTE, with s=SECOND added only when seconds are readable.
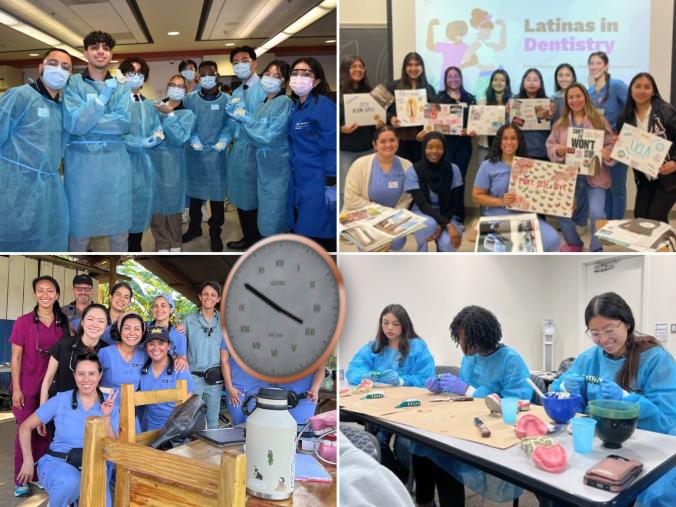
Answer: h=3 m=50
